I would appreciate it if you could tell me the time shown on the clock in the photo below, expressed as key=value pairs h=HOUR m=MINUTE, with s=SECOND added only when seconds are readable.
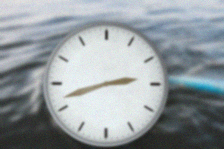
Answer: h=2 m=42
